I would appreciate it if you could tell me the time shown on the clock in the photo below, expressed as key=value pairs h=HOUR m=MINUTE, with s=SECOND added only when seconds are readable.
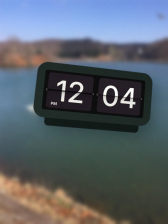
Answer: h=12 m=4
